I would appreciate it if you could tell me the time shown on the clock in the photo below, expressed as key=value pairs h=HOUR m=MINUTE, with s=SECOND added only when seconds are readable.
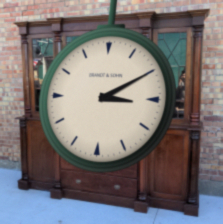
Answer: h=3 m=10
